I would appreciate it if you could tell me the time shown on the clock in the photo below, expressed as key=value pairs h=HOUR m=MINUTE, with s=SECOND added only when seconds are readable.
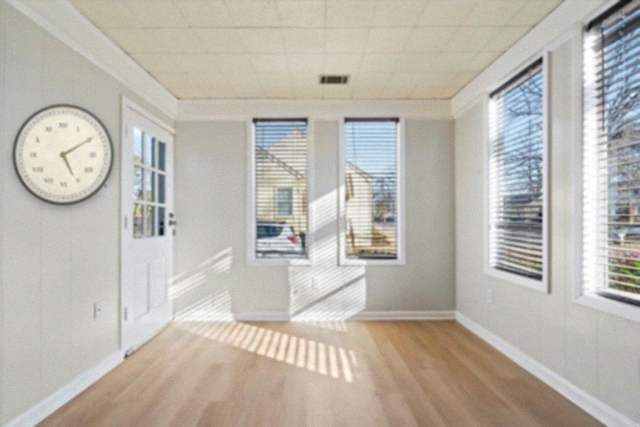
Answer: h=5 m=10
